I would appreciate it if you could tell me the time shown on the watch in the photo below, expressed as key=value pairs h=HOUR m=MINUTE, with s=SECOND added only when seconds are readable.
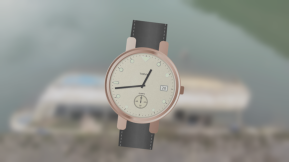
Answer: h=12 m=43
